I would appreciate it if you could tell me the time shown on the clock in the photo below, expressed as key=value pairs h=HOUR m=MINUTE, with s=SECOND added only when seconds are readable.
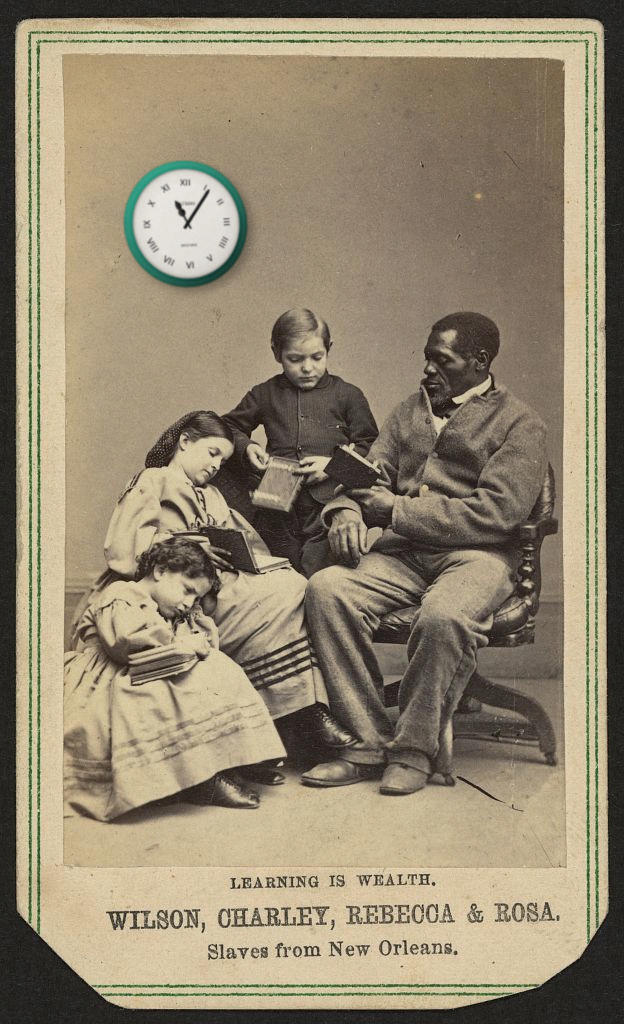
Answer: h=11 m=6
